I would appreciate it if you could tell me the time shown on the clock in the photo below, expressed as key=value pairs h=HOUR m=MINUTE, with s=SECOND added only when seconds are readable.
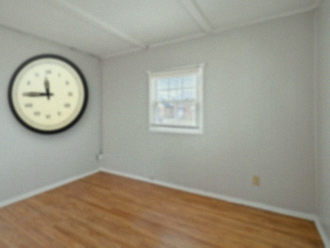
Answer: h=11 m=45
